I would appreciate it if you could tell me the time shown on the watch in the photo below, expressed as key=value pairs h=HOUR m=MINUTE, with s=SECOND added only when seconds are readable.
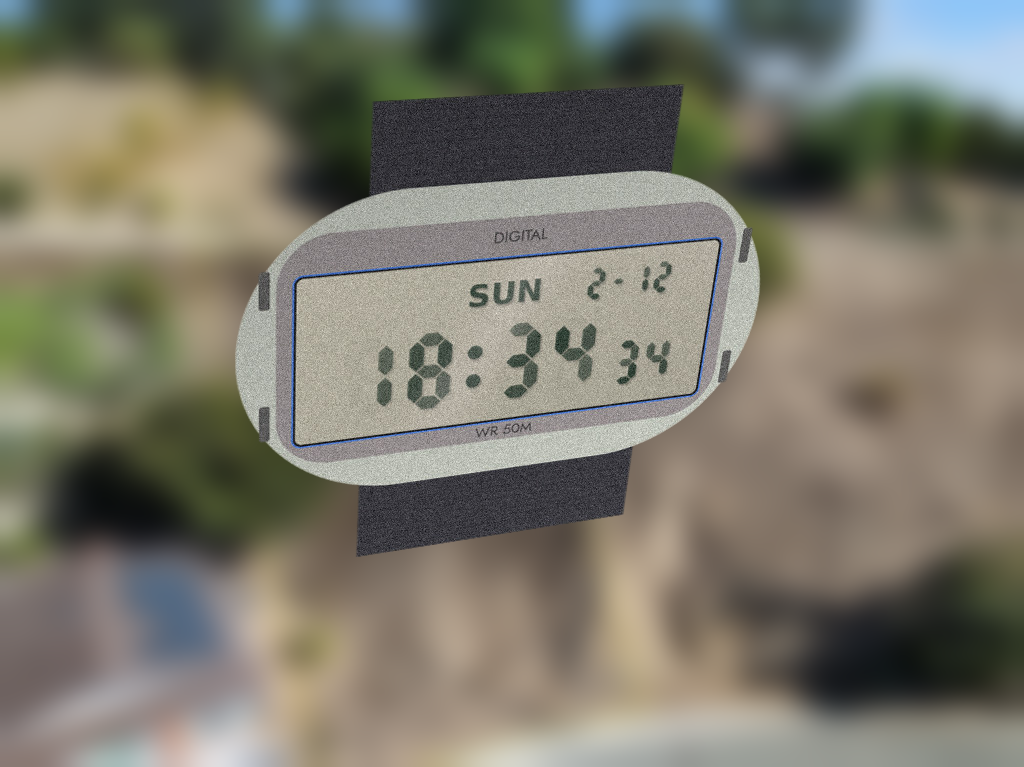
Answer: h=18 m=34 s=34
